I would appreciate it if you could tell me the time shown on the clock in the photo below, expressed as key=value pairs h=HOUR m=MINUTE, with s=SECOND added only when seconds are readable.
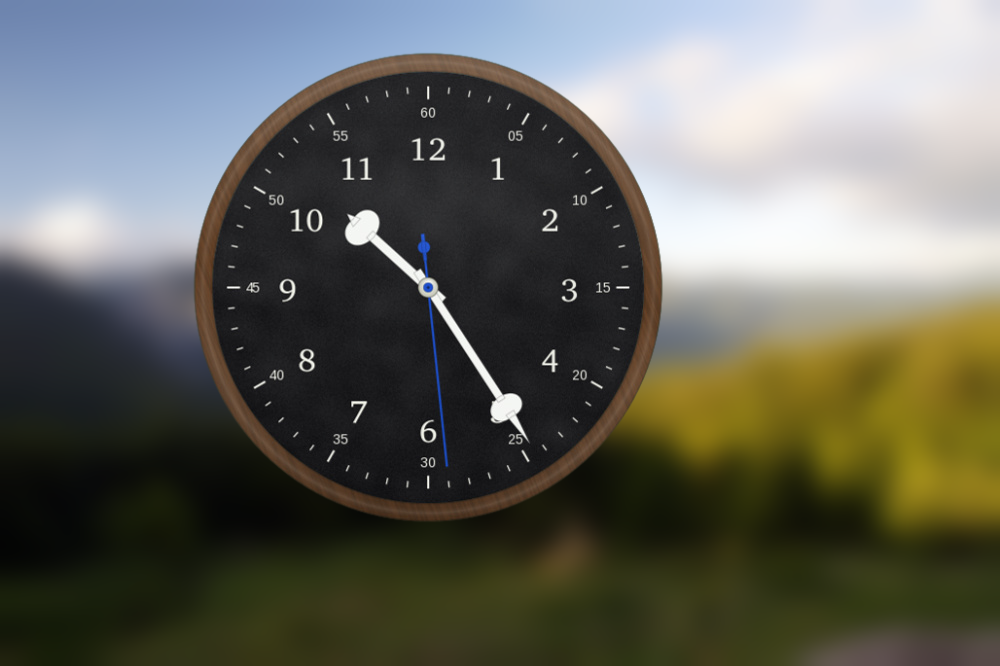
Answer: h=10 m=24 s=29
